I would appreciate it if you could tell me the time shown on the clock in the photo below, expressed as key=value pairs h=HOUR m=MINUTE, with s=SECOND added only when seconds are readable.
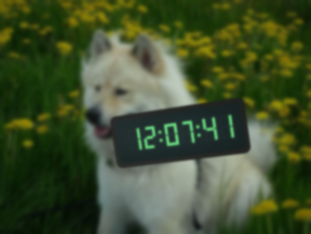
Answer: h=12 m=7 s=41
